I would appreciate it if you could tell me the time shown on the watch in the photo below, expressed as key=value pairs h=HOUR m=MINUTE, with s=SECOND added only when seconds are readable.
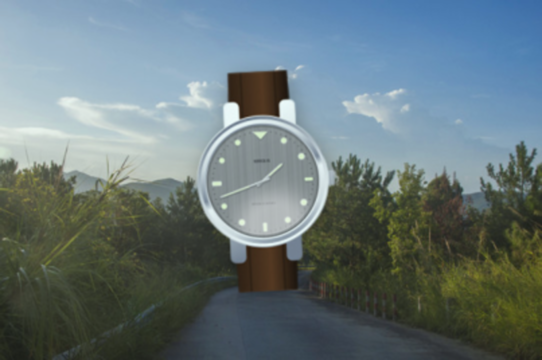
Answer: h=1 m=42
